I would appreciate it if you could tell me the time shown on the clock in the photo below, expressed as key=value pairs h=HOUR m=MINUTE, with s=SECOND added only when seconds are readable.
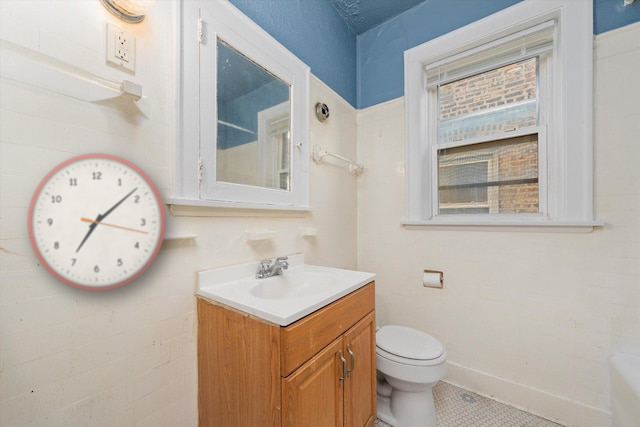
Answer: h=7 m=8 s=17
